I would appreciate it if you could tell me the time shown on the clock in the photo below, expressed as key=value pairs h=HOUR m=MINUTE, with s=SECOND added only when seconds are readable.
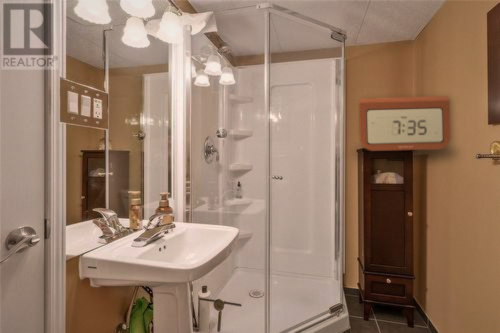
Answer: h=7 m=35
